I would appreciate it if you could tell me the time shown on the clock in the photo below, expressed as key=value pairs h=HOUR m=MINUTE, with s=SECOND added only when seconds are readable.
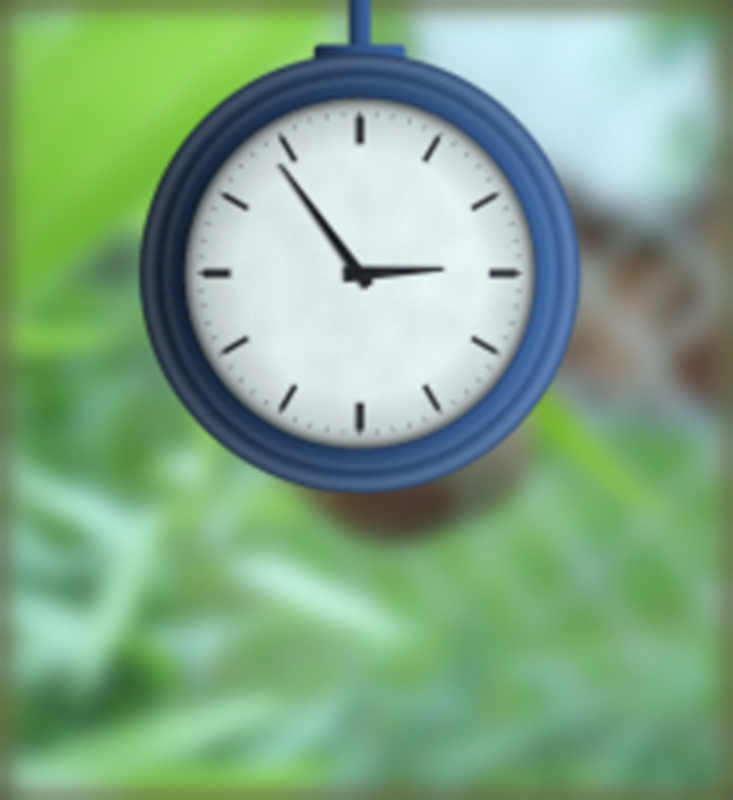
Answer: h=2 m=54
